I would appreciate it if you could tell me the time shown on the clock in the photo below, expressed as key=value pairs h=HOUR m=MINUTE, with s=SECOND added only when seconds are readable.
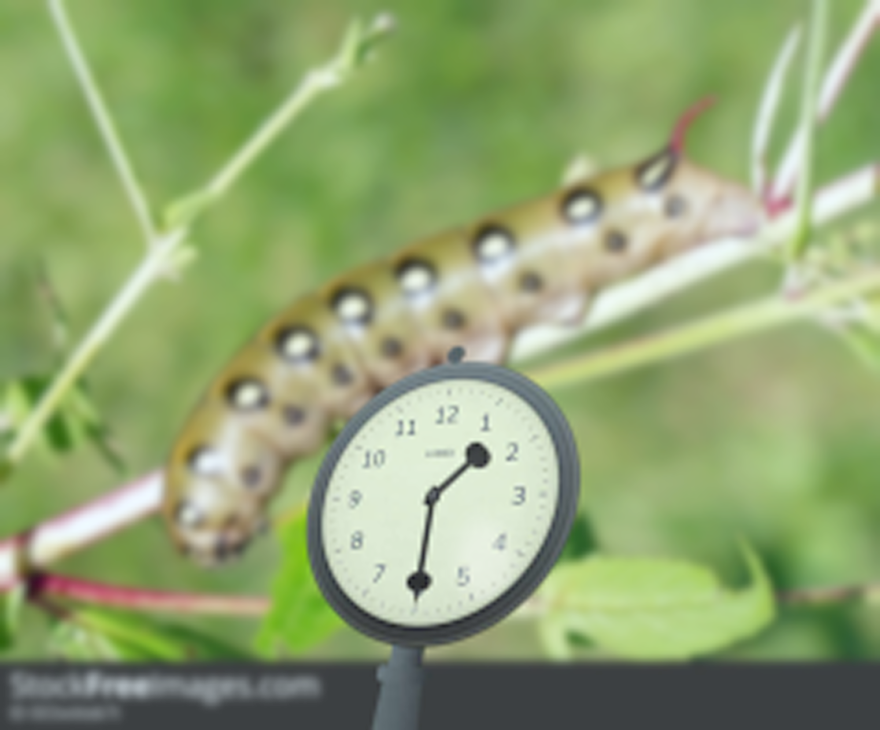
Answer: h=1 m=30
